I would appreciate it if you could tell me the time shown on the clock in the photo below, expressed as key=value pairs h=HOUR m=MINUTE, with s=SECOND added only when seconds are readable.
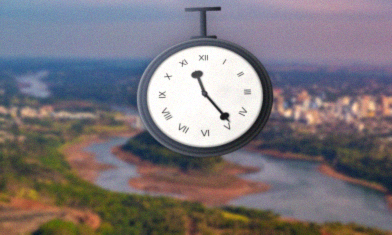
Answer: h=11 m=24
